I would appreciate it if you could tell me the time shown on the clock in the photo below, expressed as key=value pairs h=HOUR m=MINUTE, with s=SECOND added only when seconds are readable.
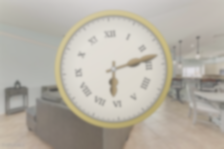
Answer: h=6 m=13
